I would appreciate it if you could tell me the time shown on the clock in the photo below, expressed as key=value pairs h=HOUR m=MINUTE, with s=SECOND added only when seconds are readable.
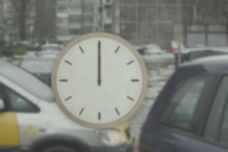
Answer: h=12 m=0
